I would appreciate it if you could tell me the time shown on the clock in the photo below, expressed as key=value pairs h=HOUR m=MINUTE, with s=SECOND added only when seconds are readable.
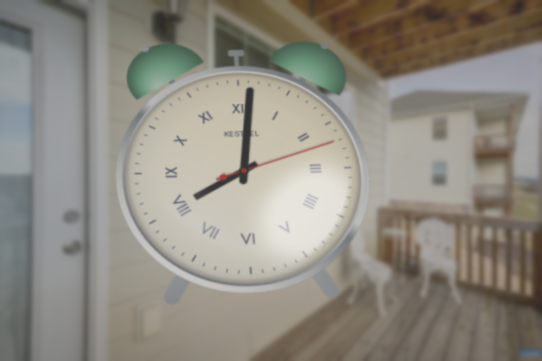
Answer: h=8 m=1 s=12
